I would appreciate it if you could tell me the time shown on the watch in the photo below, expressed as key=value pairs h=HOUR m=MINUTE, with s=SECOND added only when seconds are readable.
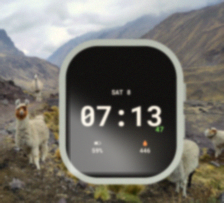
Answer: h=7 m=13
